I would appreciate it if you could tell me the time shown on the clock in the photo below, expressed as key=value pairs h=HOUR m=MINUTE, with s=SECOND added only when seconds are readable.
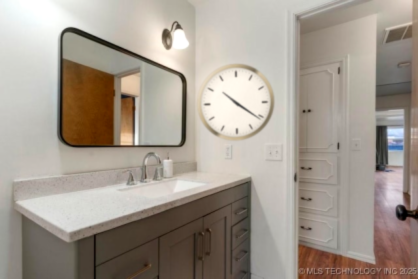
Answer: h=10 m=21
